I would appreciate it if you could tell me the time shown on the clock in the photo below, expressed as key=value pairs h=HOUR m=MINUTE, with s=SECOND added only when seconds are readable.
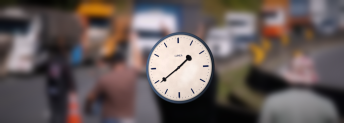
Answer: h=1 m=39
